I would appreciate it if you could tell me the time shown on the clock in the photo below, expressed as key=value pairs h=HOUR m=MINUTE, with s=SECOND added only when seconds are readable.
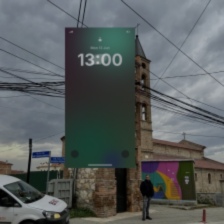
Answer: h=13 m=0
